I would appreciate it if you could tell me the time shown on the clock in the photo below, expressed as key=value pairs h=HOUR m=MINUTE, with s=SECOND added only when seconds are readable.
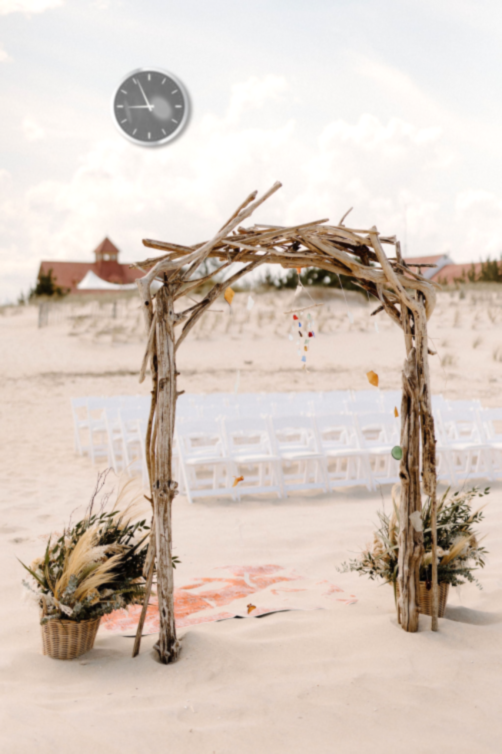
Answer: h=8 m=56
